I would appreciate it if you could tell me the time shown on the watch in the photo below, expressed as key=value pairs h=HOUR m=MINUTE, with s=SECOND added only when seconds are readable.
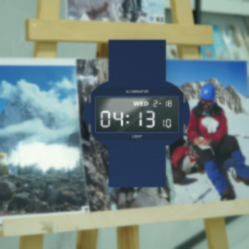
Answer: h=4 m=13
